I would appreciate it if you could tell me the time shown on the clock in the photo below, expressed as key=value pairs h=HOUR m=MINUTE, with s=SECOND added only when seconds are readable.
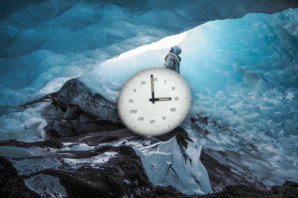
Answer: h=2 m=59
